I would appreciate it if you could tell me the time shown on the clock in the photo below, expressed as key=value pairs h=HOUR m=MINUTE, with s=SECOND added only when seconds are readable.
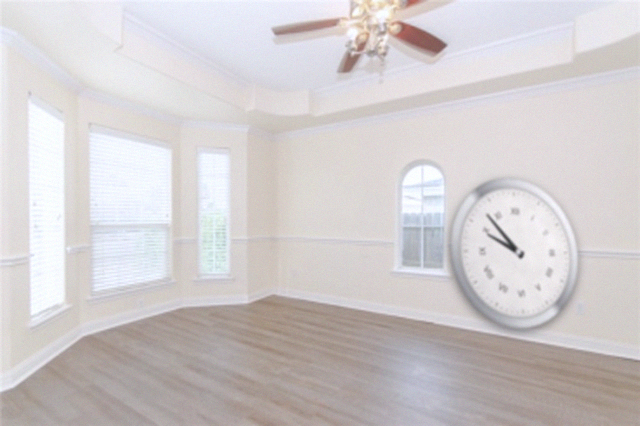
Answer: h=9 m=53
